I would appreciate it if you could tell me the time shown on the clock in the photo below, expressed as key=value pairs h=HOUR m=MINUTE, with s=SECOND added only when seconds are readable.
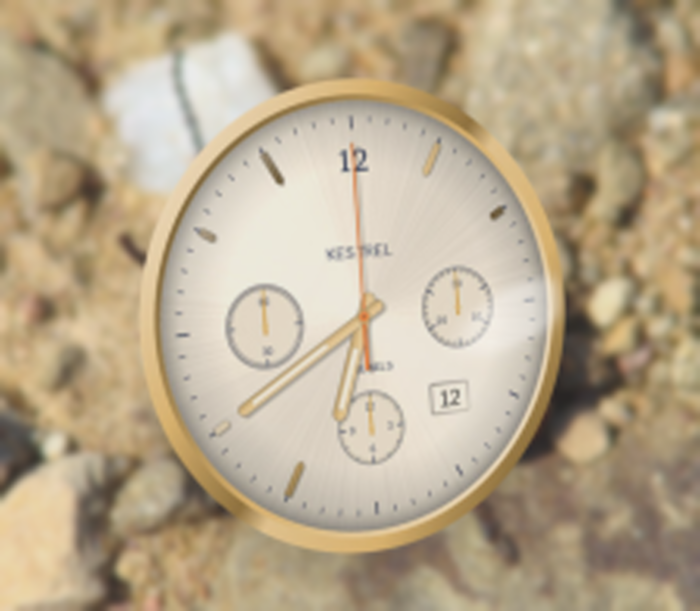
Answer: h=6 m=40
